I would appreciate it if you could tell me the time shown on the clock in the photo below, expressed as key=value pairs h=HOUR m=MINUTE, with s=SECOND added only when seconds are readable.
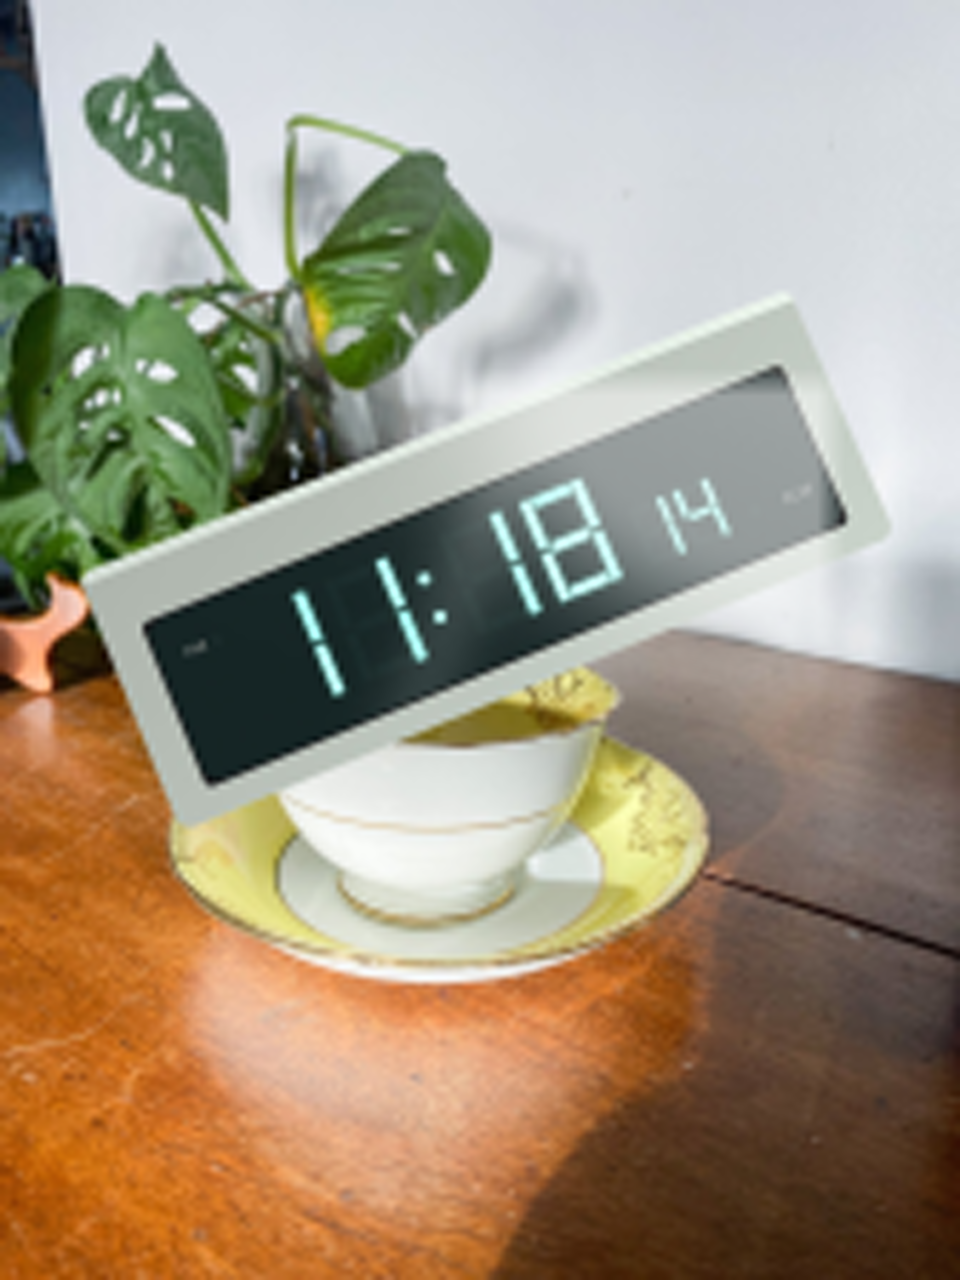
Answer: h=11 m=18 s=14
